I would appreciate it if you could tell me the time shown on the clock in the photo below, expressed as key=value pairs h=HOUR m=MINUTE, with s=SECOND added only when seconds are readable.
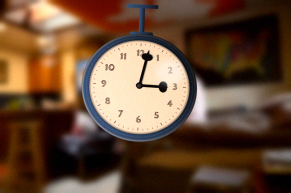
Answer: h=3 m=2
